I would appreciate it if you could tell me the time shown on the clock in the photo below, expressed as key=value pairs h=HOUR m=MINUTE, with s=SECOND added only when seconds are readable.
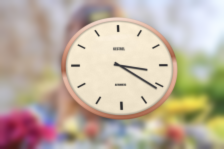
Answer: h=3 m=21
